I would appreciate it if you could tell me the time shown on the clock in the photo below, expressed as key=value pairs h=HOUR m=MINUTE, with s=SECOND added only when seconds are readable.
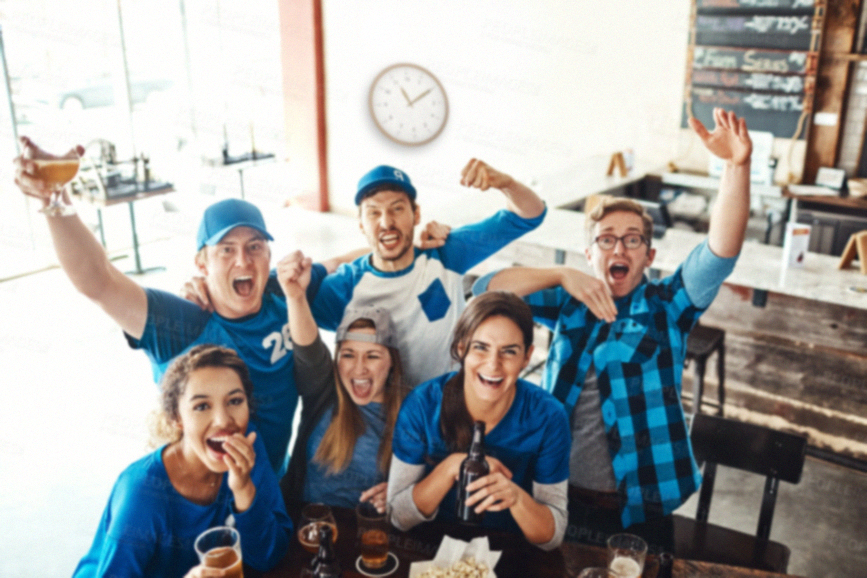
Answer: h=11 m=10
